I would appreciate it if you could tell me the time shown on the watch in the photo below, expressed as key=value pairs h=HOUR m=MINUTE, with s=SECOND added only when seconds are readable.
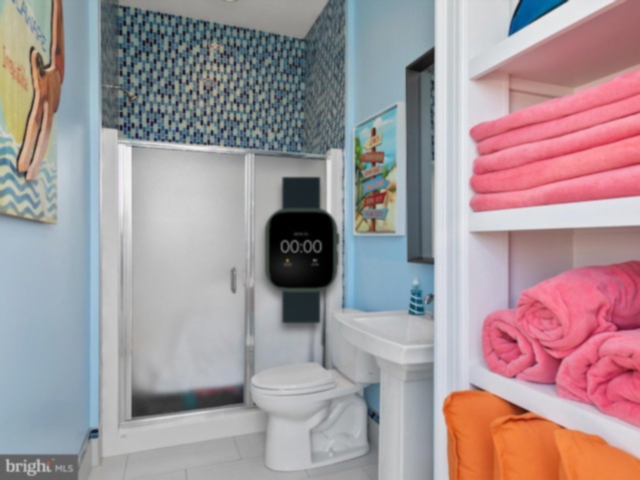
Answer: h=0 m=0
